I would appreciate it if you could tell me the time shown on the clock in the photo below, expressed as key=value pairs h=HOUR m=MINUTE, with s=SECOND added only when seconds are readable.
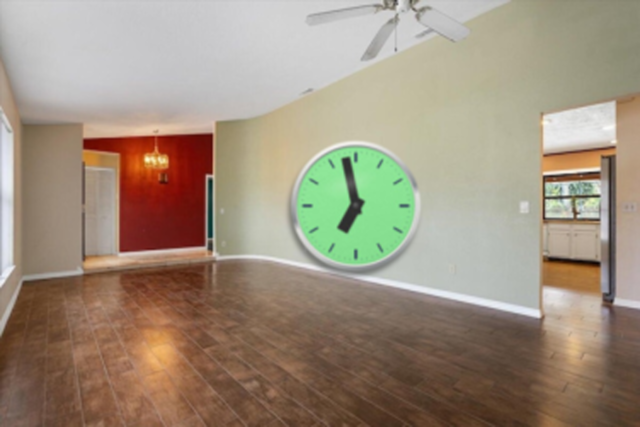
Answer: h=6 m=58
